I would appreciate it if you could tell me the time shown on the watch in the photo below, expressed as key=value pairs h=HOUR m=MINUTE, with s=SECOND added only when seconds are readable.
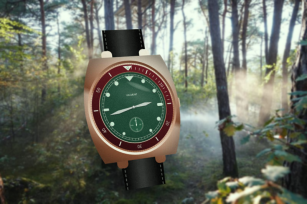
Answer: h=2 m=43
